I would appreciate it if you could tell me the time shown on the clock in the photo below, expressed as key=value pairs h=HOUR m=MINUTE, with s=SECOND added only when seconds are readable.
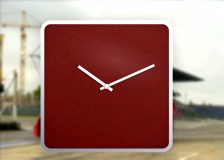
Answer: h=10 m=11
